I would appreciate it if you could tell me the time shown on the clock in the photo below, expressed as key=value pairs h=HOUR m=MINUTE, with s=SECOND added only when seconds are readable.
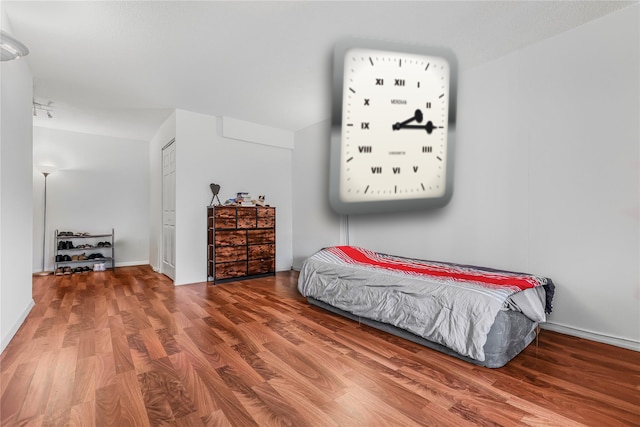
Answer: h=2 m=15
